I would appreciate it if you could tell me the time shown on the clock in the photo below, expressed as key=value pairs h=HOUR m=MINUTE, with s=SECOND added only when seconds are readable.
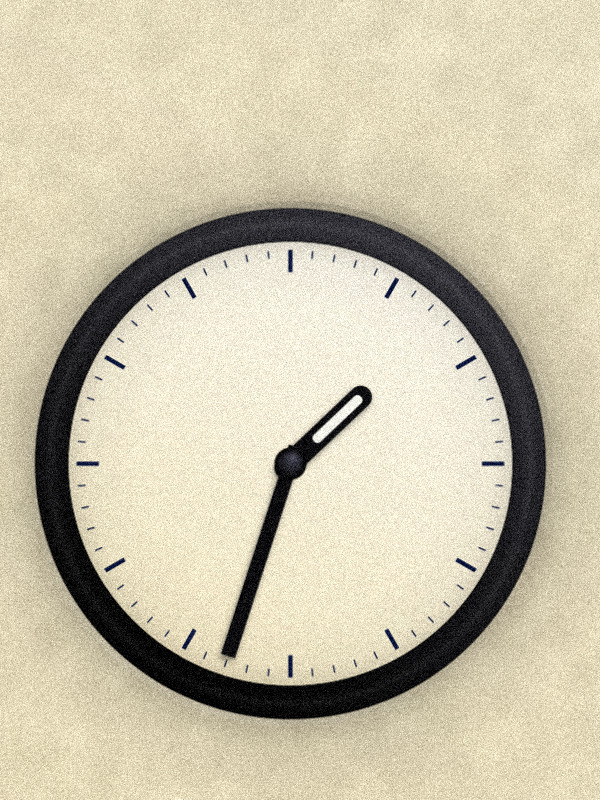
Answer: h=1 m=33
